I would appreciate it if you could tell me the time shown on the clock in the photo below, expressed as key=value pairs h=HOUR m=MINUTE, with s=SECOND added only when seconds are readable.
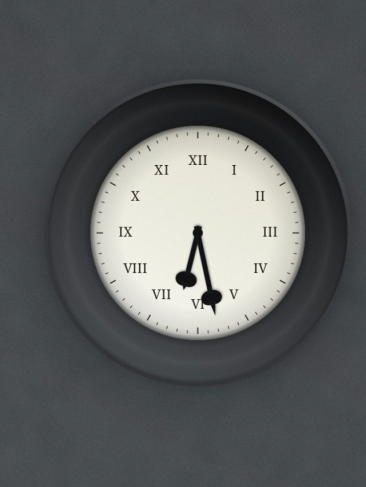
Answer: h=6 m=28
